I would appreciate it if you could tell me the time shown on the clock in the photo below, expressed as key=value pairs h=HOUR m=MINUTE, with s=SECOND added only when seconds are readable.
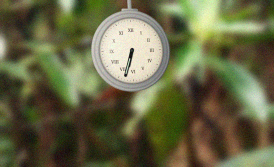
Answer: h=6 m=33
